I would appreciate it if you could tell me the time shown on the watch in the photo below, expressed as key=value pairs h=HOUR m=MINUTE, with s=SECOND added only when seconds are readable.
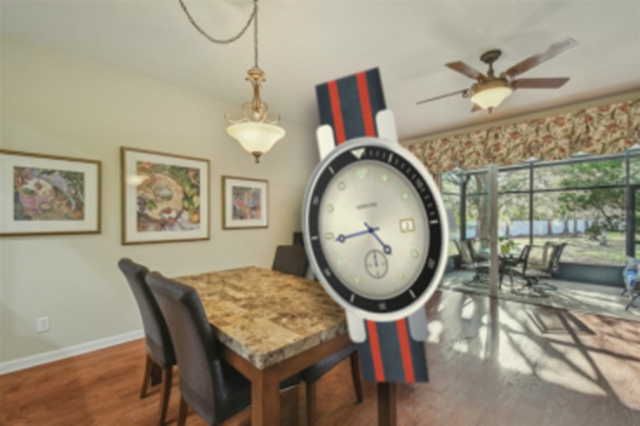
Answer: h=4 m=44
